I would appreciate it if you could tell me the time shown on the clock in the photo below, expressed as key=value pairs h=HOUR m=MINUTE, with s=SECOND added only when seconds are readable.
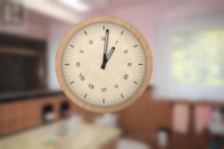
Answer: h=1 m=1
